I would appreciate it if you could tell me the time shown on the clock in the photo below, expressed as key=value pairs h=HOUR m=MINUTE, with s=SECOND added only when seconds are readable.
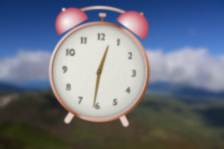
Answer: h=12 m=31
